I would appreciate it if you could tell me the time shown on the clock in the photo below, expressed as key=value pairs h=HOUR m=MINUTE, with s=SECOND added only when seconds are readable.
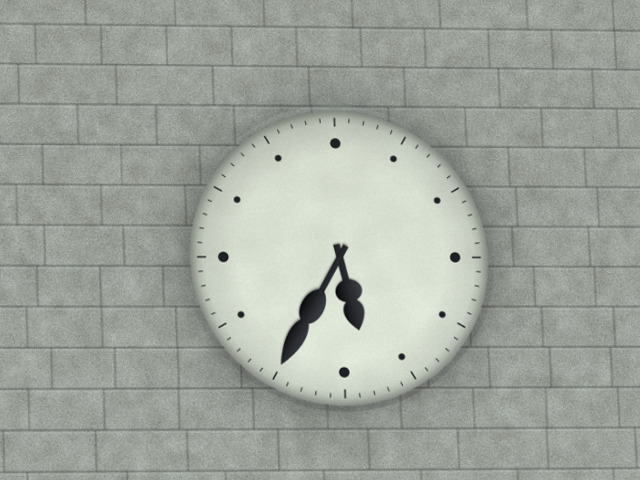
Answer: h=5 m=35
